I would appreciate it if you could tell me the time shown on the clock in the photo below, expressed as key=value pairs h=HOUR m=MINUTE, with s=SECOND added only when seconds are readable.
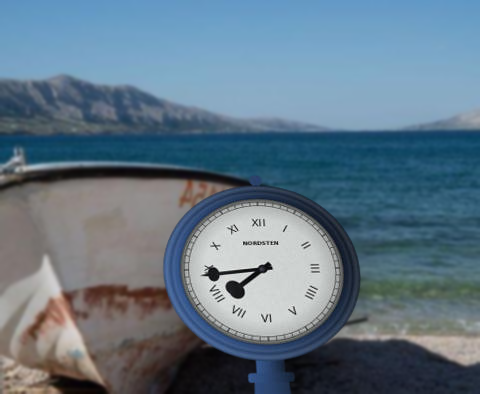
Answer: h=7 m=44
